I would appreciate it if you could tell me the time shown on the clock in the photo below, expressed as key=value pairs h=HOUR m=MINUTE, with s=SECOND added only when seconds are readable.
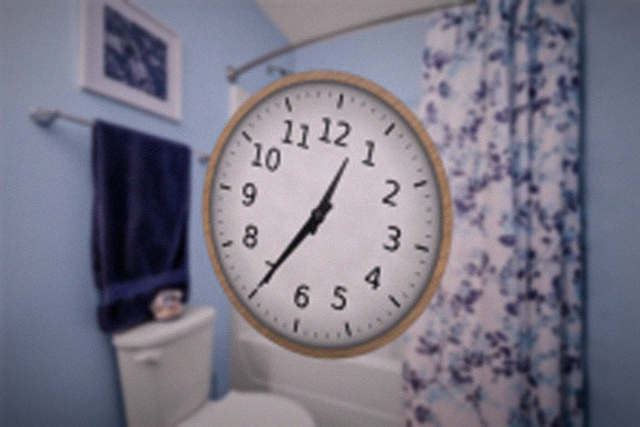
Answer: h=12 m=35
